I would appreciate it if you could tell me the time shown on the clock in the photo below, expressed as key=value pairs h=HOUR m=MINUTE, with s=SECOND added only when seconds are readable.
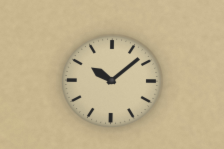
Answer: h=10 m=8
